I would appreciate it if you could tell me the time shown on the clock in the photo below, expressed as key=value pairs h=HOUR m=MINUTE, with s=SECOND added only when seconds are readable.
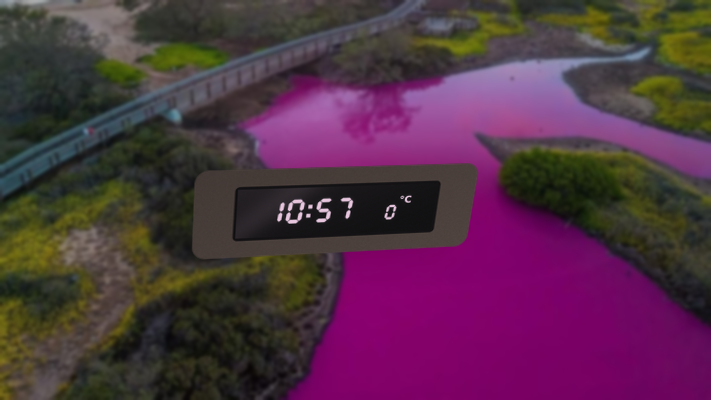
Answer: h=10 m=57
